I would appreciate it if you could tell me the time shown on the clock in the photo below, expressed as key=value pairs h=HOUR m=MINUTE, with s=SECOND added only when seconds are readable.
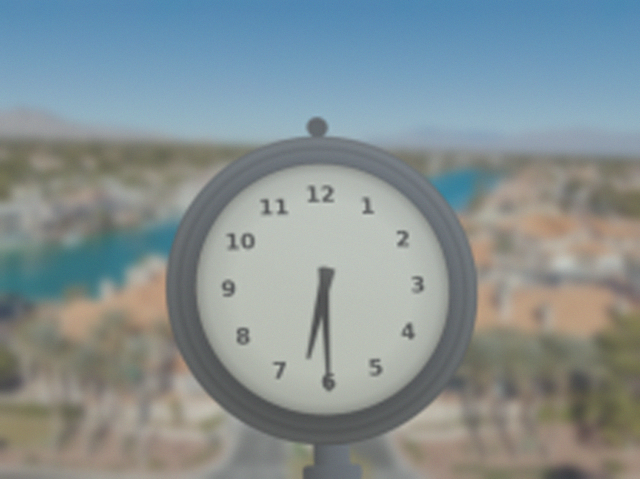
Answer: h=6 m=30
